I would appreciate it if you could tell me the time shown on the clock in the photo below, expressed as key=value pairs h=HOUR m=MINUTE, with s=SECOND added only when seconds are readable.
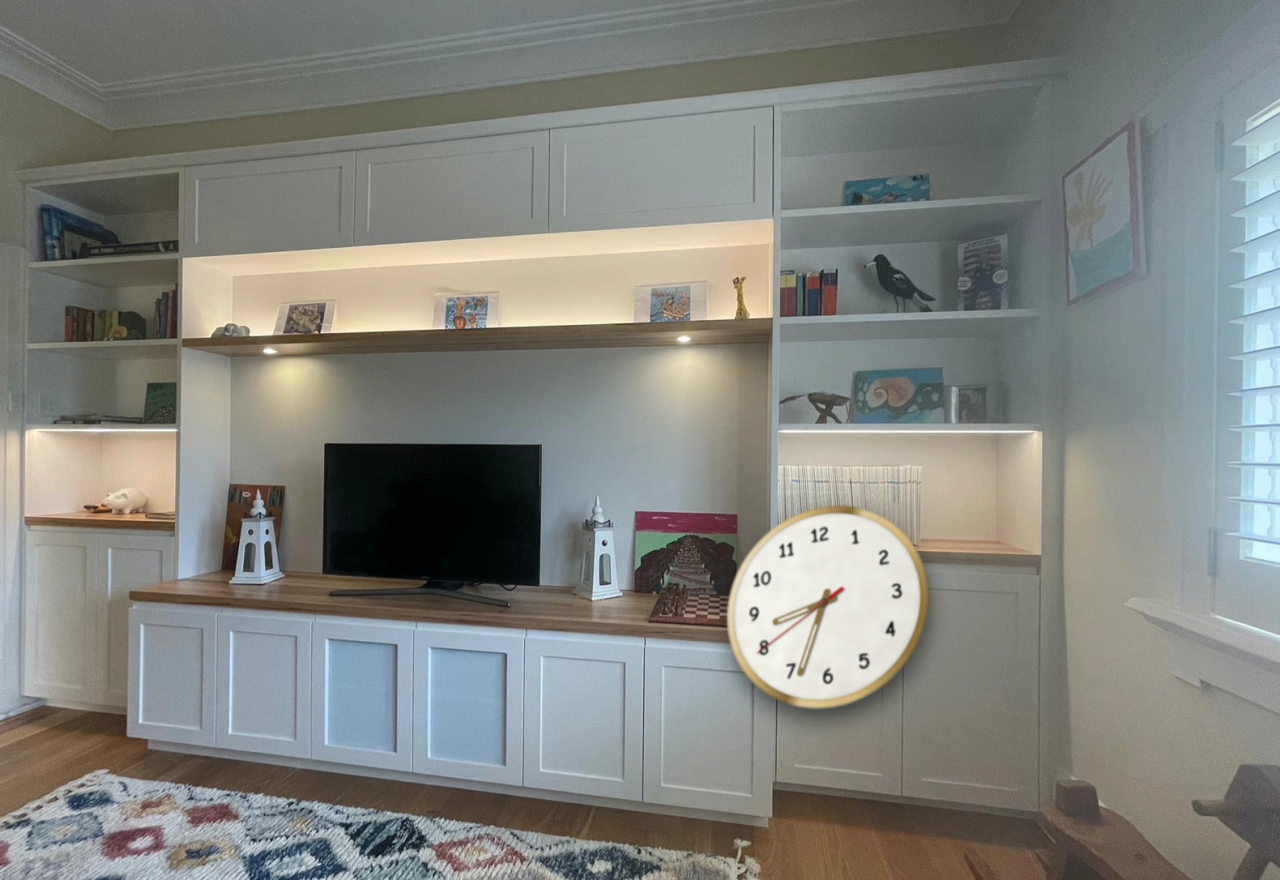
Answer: h=8 m=33 s=40
